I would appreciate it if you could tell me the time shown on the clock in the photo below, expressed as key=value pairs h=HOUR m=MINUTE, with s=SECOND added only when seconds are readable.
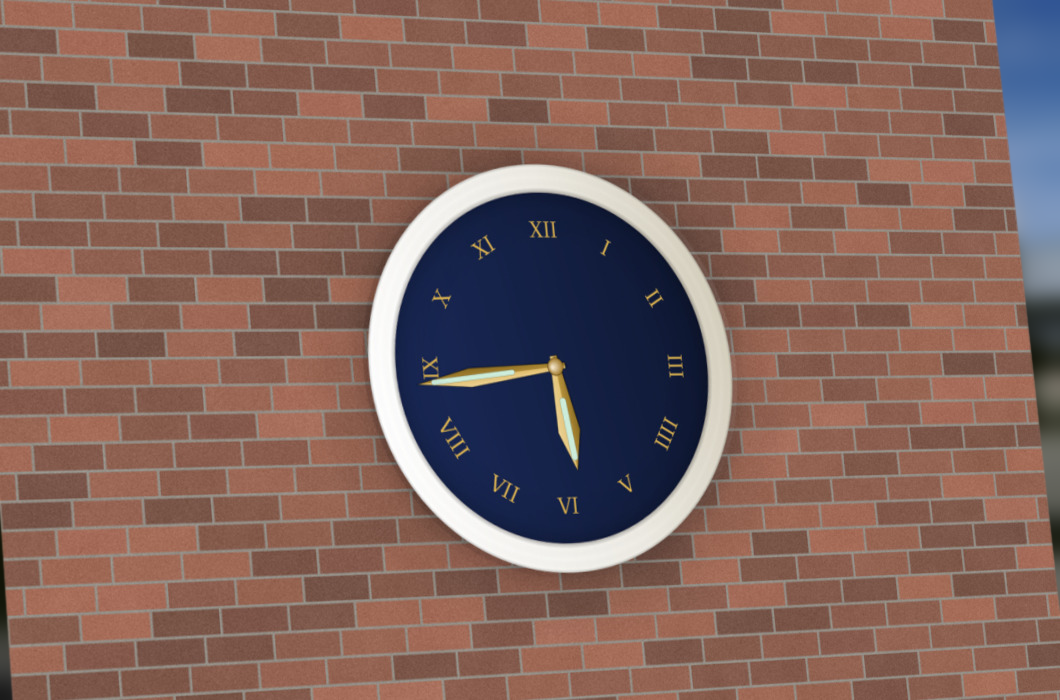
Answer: h=5 m=44
